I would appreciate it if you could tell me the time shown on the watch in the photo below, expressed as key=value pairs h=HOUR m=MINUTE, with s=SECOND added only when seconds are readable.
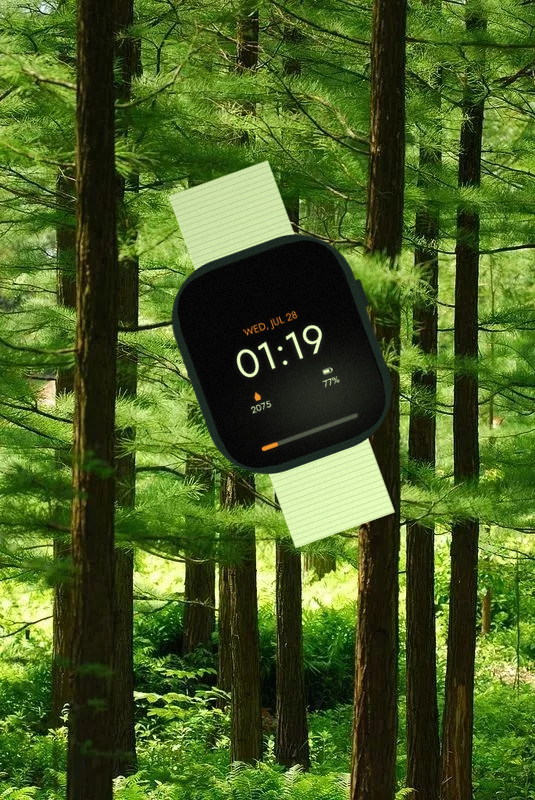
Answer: h=1 m=19
